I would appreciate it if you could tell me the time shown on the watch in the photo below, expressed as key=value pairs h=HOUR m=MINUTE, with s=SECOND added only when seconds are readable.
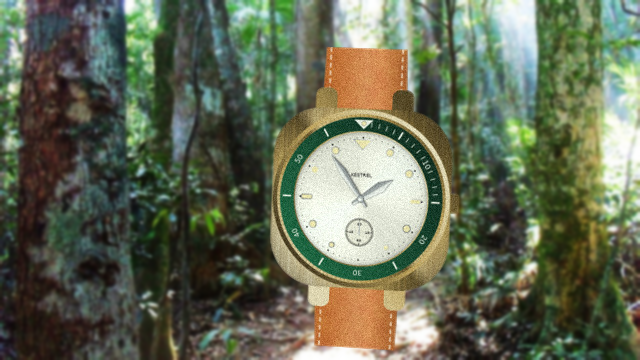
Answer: h=1 m=54
